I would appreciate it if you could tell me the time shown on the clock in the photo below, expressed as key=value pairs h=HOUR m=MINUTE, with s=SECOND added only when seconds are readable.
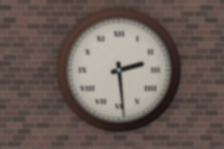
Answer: h=2 m=29
